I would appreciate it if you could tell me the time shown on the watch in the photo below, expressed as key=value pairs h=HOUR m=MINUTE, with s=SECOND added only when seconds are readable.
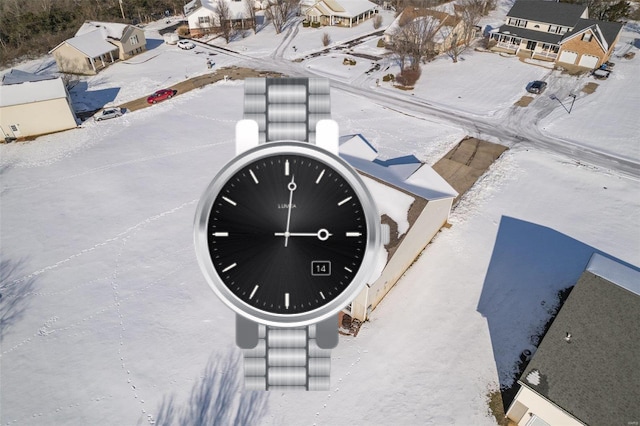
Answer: h=3 m=1
